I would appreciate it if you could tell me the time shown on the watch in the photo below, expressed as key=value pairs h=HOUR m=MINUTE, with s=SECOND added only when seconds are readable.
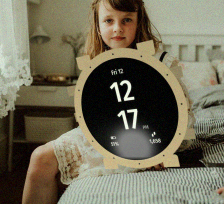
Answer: h=12 m=17
